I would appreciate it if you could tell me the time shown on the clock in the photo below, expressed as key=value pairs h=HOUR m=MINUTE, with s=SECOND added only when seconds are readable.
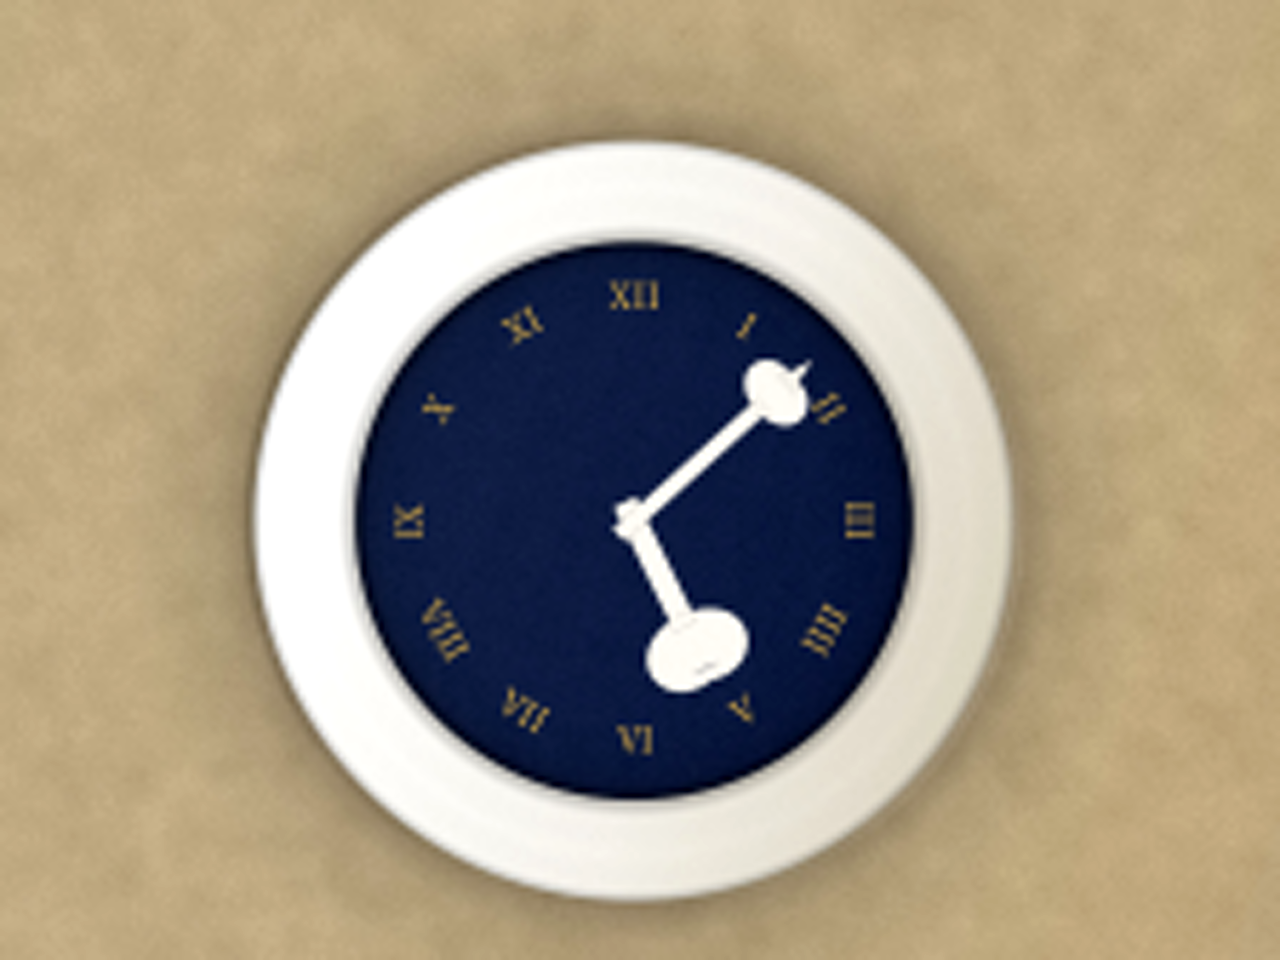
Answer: h=5 m=8
